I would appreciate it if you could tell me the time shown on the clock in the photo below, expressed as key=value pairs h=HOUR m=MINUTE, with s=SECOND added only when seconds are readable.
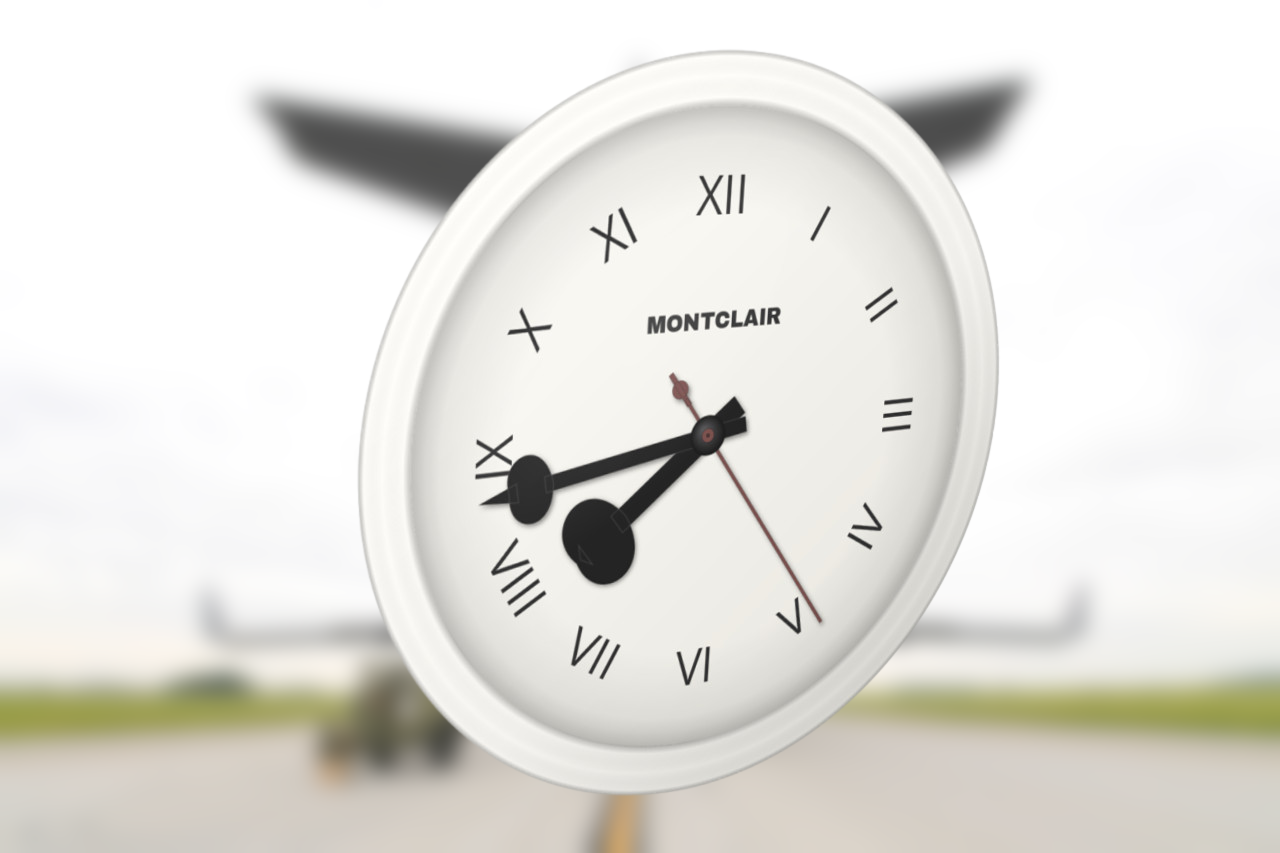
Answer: h=7 m=43 s=24
